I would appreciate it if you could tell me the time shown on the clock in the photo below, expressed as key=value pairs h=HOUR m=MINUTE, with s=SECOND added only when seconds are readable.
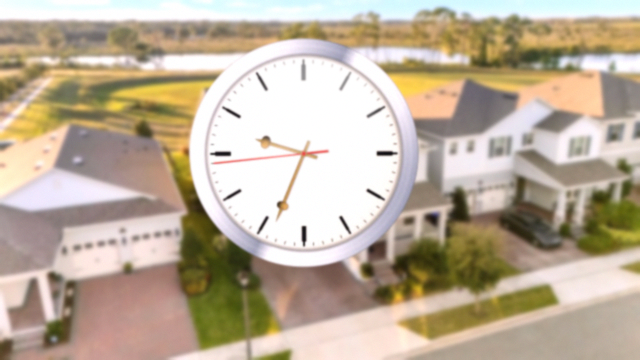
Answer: h=9 m=33 s=44
